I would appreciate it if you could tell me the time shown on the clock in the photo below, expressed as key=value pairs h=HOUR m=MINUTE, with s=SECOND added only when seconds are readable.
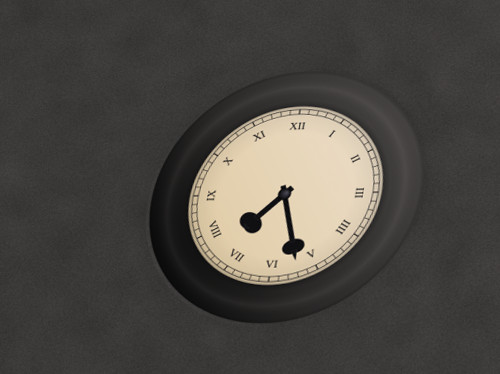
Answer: h=7 m=27
